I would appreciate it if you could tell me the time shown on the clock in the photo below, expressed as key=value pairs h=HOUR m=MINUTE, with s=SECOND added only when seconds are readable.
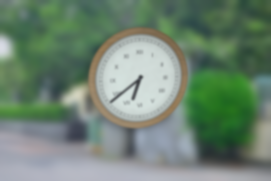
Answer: h=6 m=39
